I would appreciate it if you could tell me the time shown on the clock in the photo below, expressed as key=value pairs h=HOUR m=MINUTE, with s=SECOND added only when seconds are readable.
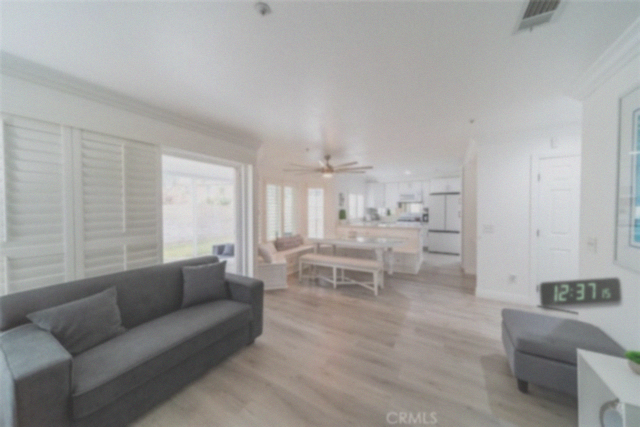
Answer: h=12 m=37
